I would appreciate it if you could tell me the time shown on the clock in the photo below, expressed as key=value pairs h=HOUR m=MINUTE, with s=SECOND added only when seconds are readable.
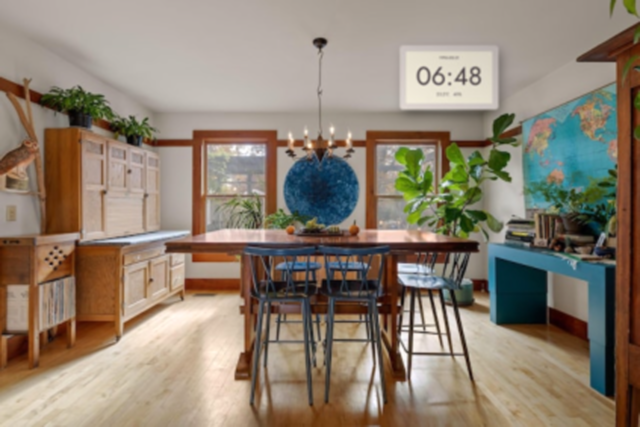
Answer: h=6 m=48
